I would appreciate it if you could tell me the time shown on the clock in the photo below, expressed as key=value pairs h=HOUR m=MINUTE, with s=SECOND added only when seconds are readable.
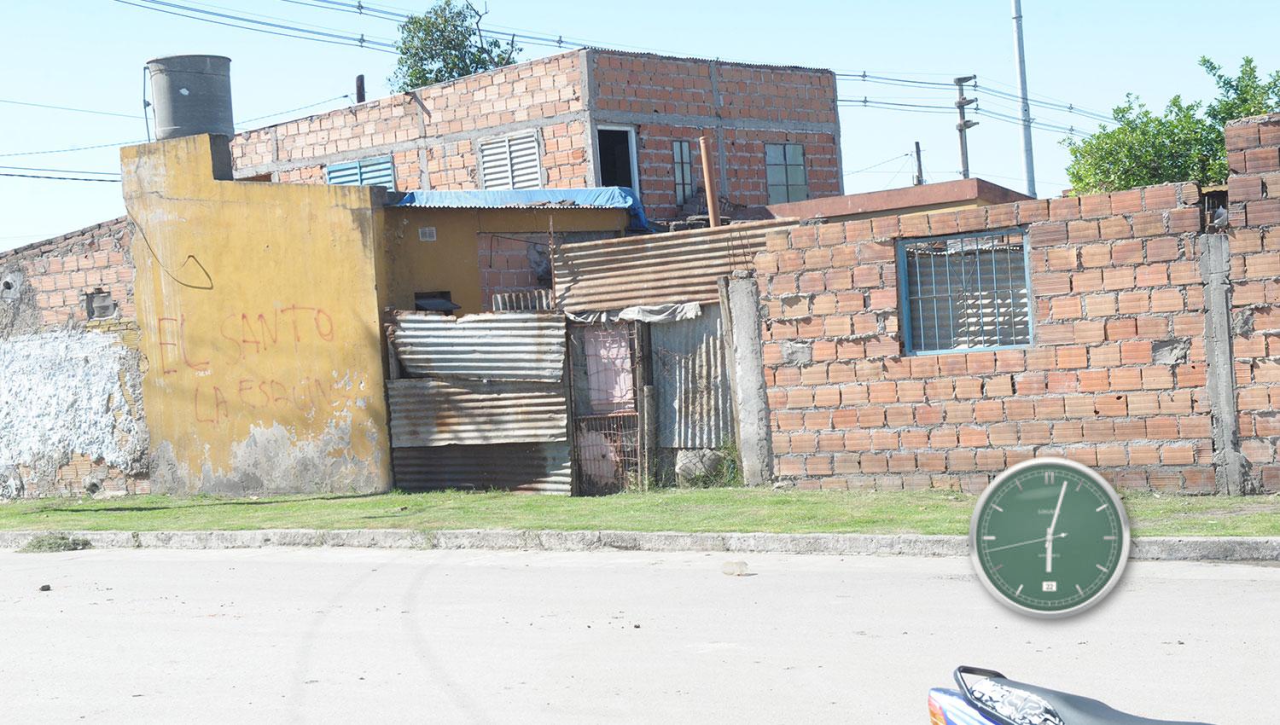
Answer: h=6 m=2 s=43
